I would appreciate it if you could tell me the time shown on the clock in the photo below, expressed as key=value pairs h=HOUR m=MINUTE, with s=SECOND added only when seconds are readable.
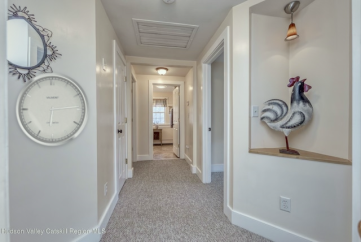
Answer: h=6 m=14
